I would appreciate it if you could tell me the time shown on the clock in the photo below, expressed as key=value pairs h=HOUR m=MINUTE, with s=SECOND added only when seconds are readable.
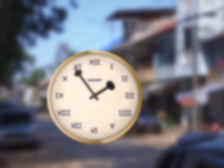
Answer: h=1 m=54
